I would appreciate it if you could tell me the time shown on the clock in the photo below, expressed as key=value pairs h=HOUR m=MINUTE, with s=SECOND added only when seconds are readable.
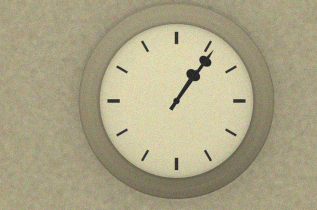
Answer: h=1 m=6
